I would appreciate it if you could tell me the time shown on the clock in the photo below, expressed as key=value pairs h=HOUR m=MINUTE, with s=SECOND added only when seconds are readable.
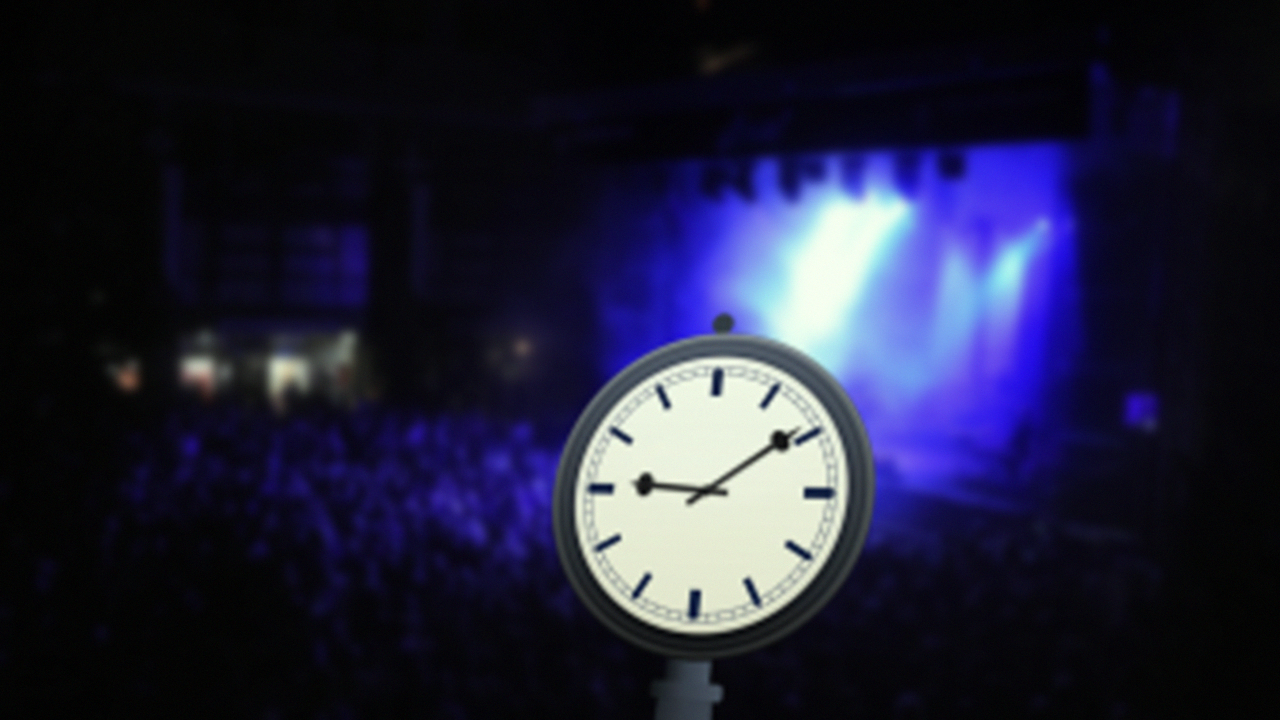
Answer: h=9 m=9
